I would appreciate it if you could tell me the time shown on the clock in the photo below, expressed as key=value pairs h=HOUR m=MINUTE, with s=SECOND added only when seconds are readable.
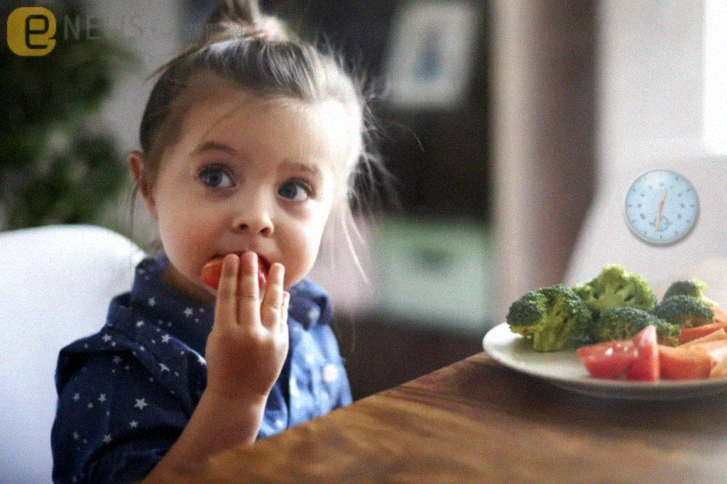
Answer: h=12 m=32
